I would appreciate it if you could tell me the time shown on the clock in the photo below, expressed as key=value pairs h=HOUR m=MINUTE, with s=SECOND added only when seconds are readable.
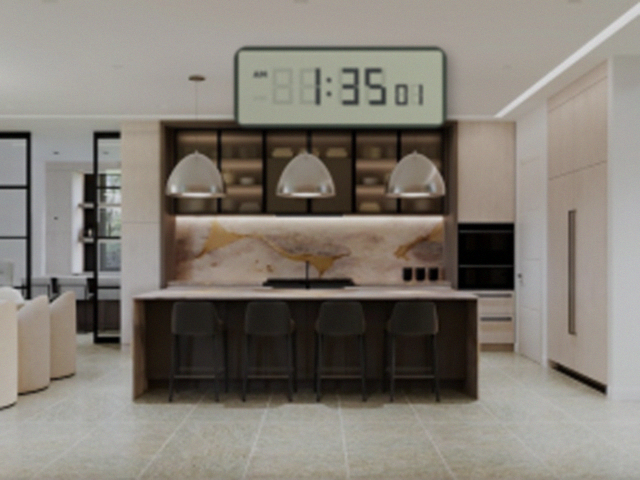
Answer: h=1 m=35 s=1
